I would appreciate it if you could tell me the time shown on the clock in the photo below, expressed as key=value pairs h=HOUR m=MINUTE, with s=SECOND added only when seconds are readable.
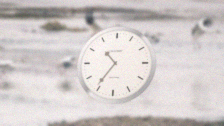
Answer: h=10 m=36
